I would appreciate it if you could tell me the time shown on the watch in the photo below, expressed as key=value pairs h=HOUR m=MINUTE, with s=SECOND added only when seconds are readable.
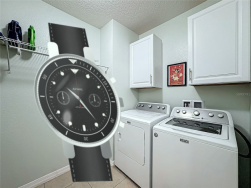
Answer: h=10 m=24
